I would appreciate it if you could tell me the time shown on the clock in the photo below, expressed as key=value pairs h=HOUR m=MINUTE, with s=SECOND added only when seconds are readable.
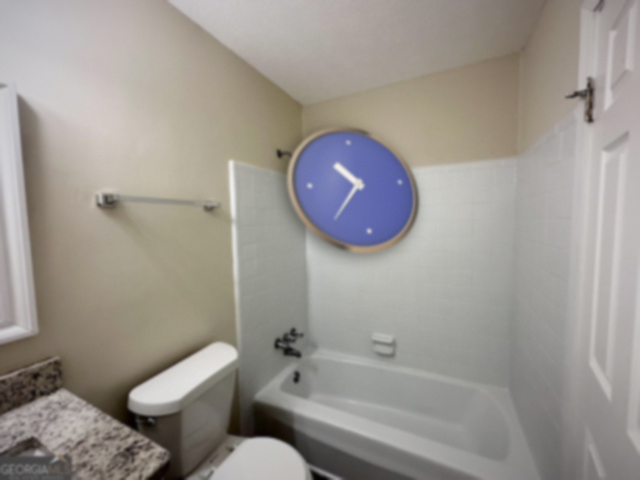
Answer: h=10 m=37
